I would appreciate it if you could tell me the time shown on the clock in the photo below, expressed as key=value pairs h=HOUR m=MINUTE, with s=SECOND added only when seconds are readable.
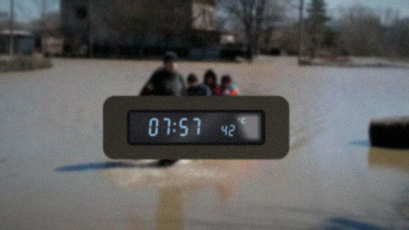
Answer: h=7 m=57
